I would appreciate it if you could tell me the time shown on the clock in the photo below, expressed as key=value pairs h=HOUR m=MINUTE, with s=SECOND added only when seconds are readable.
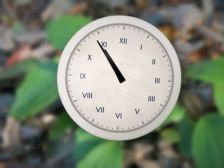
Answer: h=10 m=54
